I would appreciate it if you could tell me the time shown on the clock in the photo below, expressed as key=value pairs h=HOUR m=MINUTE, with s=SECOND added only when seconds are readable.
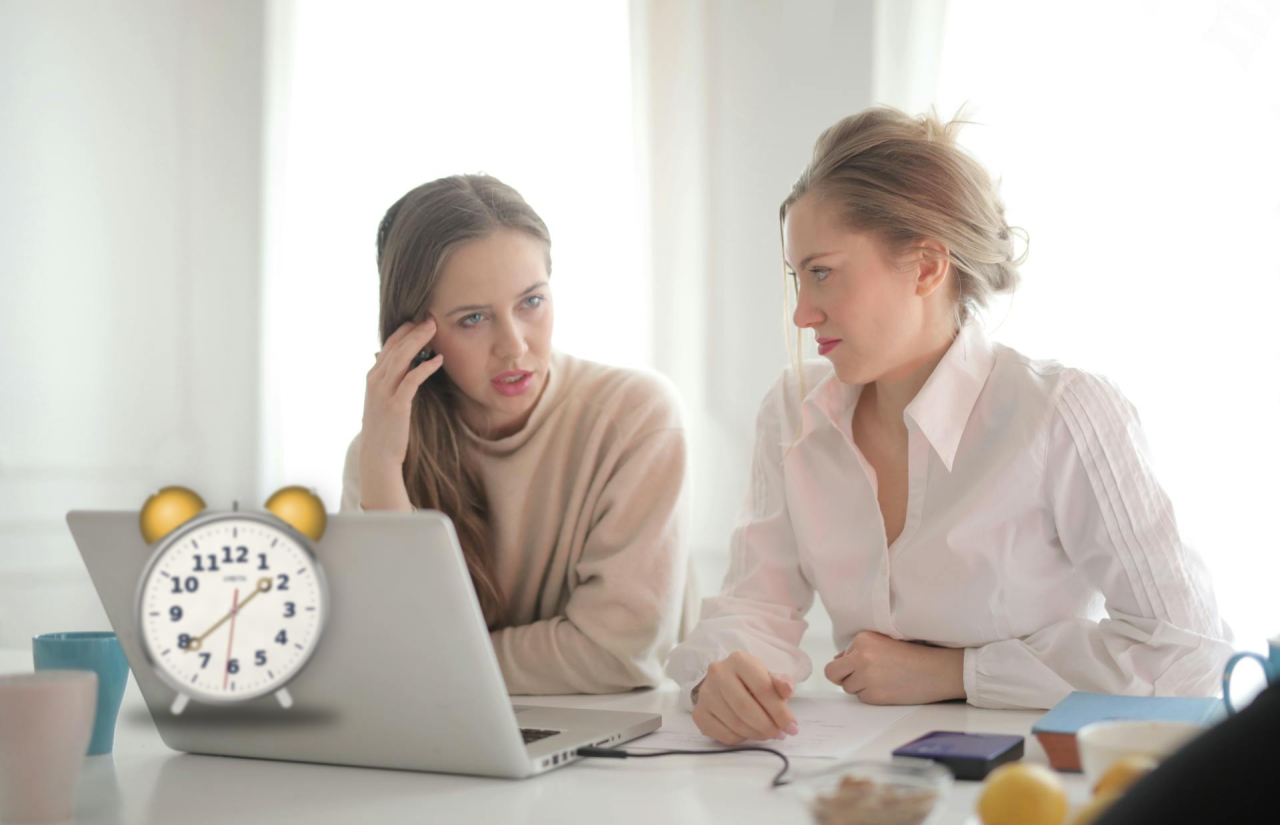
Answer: h=1 m=38 s=31
